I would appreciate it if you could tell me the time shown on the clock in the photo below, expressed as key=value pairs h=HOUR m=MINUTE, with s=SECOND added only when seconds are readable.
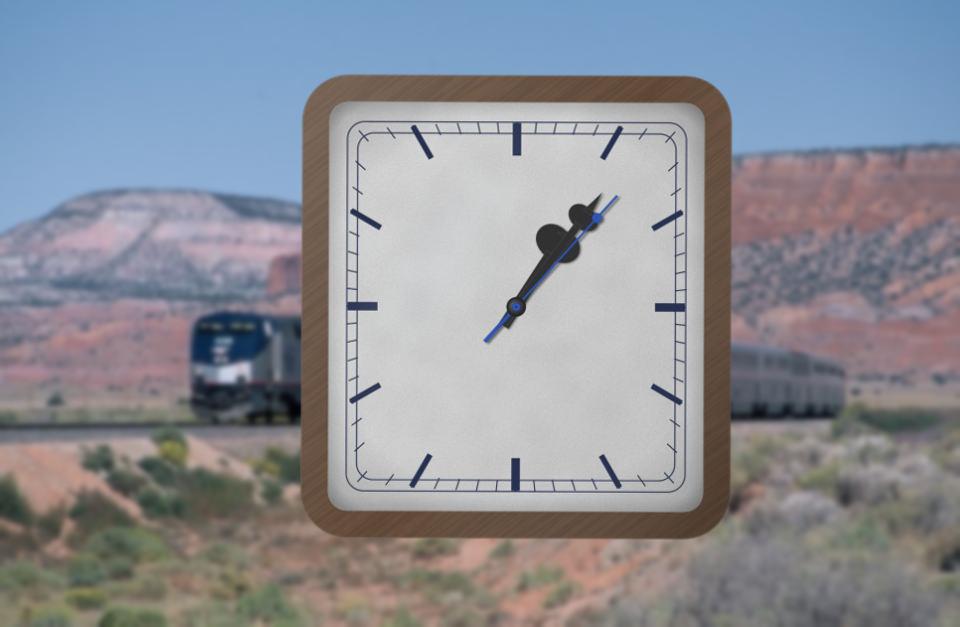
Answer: h=1 m=6 s=7
